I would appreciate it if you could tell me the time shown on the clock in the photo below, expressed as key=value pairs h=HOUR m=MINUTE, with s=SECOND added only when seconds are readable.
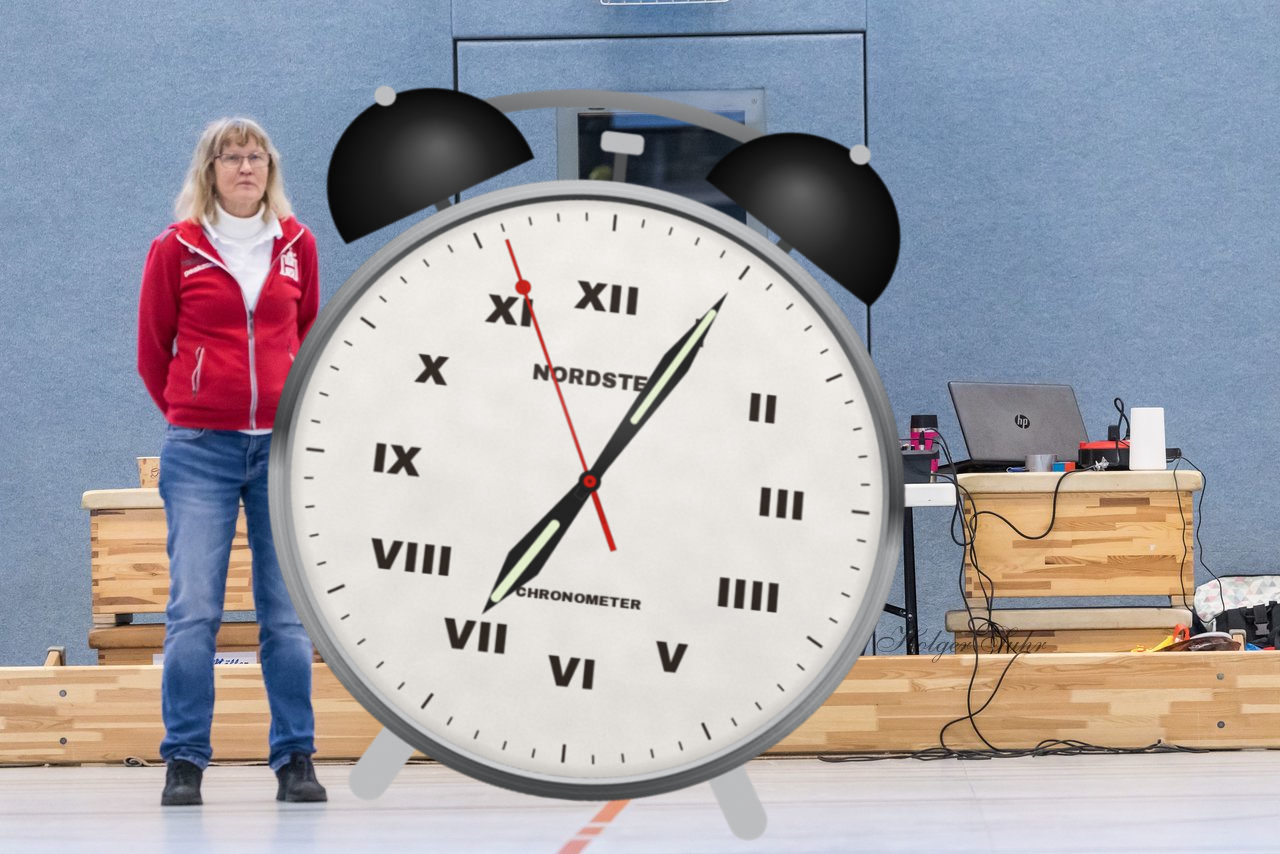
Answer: h=7 m=4 s=56
